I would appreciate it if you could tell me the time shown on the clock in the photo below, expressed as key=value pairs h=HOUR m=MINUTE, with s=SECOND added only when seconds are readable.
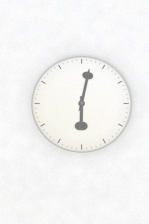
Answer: h=6 m=2
